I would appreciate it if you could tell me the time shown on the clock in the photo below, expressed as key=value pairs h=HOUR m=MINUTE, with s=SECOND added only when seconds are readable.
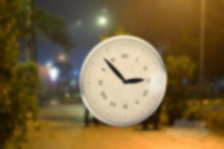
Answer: h=2 m=53
